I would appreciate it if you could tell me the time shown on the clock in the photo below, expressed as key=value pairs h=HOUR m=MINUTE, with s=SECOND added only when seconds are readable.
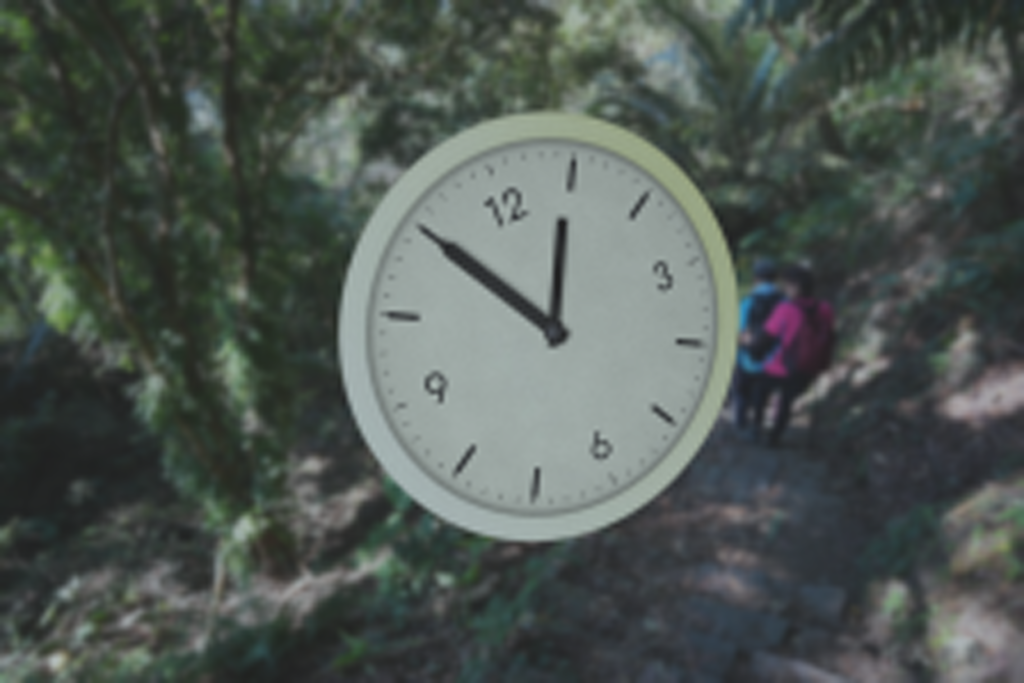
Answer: h=12 m=55
